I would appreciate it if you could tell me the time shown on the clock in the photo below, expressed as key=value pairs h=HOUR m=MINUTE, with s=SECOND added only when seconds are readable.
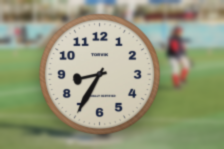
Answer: h=8 m=35
